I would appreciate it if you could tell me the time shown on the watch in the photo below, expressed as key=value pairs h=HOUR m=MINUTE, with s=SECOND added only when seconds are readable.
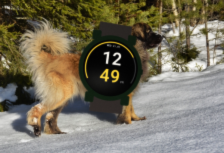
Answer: h=12 m=49
